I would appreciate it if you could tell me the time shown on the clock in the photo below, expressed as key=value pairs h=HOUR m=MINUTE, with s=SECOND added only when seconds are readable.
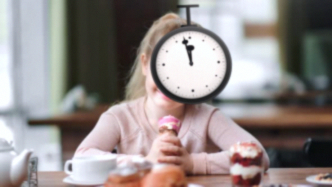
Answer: h=11 m=58
